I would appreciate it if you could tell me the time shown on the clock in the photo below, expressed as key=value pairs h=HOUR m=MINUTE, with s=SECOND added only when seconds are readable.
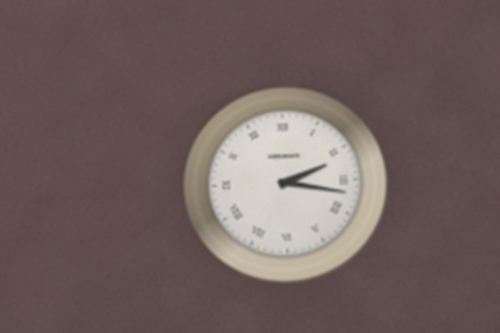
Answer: h=2 m=17
